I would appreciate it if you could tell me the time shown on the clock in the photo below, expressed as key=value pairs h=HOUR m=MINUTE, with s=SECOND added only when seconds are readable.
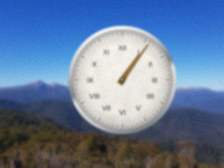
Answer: h=1 m=6
